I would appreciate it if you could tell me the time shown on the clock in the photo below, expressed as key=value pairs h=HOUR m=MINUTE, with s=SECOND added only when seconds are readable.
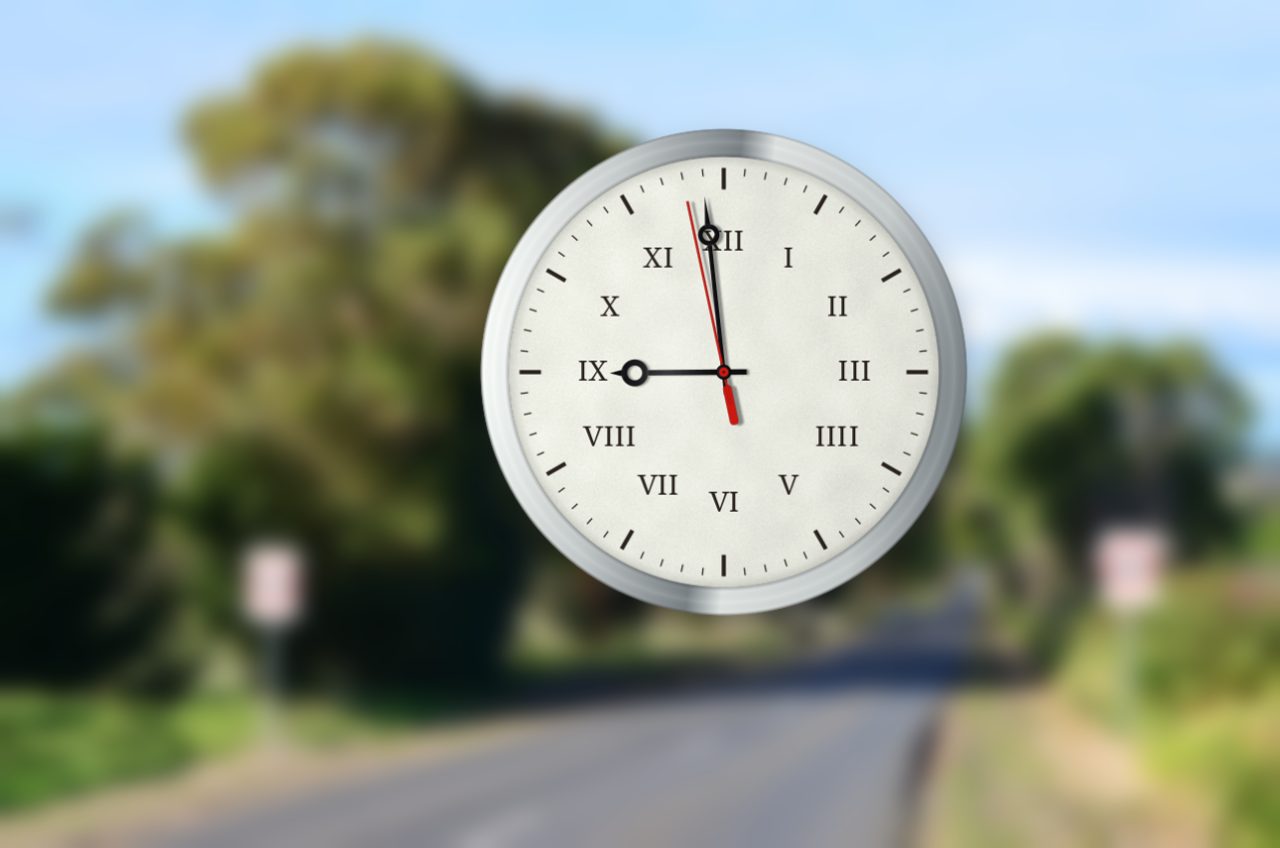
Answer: h=8 m=58 s=58
